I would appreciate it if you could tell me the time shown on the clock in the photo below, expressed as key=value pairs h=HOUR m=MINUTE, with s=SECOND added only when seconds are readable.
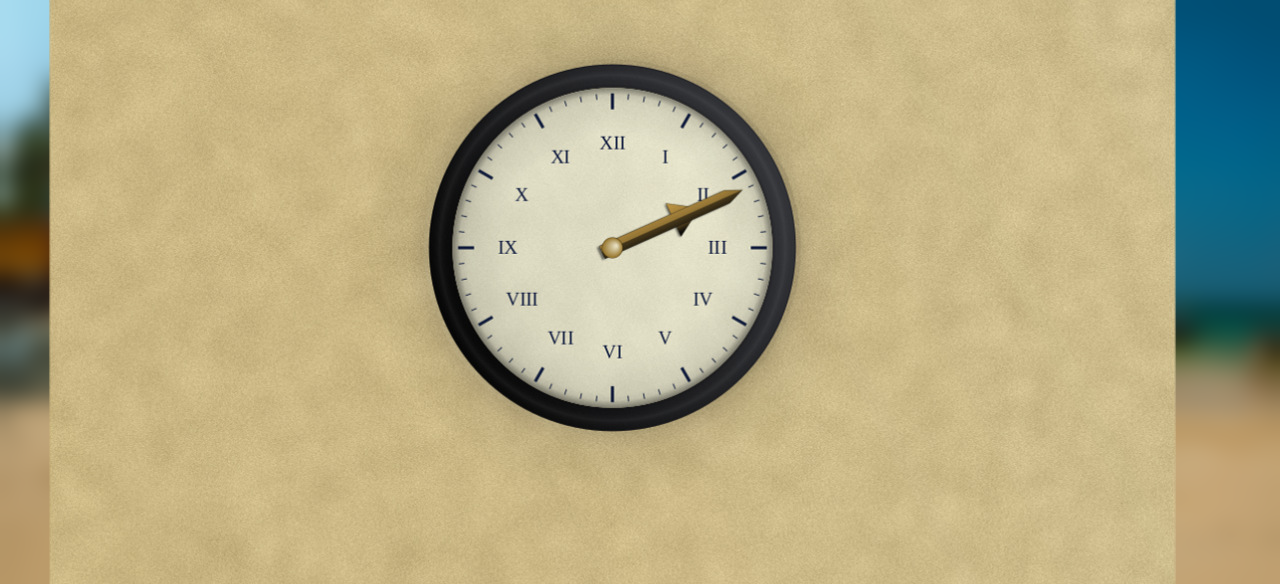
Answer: h=2 m=11
